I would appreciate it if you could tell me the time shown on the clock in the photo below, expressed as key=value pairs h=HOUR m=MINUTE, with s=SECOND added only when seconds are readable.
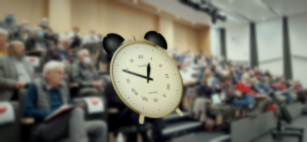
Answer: h=12 m=49
